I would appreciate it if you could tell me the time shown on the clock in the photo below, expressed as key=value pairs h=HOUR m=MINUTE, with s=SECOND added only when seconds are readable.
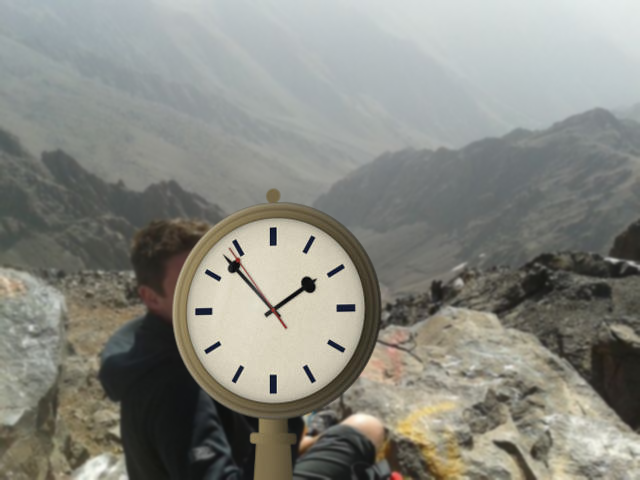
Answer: h=1 m=52 s=54
